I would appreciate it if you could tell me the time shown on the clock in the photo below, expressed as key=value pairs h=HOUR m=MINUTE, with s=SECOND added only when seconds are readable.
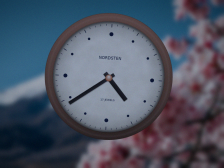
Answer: h=4 m=39
